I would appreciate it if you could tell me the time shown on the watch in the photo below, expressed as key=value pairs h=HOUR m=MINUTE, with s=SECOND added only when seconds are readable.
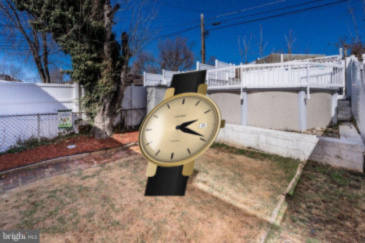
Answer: h=2 m=19
